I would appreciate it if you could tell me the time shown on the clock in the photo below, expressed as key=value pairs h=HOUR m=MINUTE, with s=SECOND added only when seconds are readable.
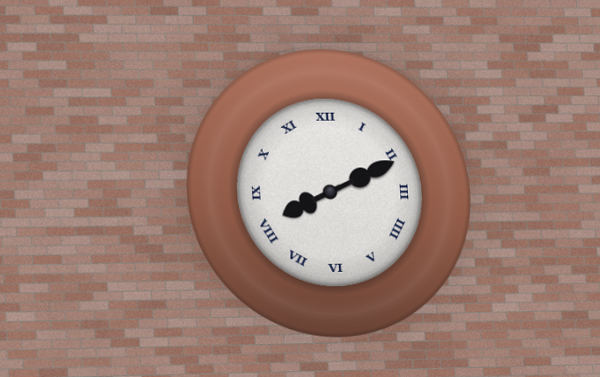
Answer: h=8 m=11
